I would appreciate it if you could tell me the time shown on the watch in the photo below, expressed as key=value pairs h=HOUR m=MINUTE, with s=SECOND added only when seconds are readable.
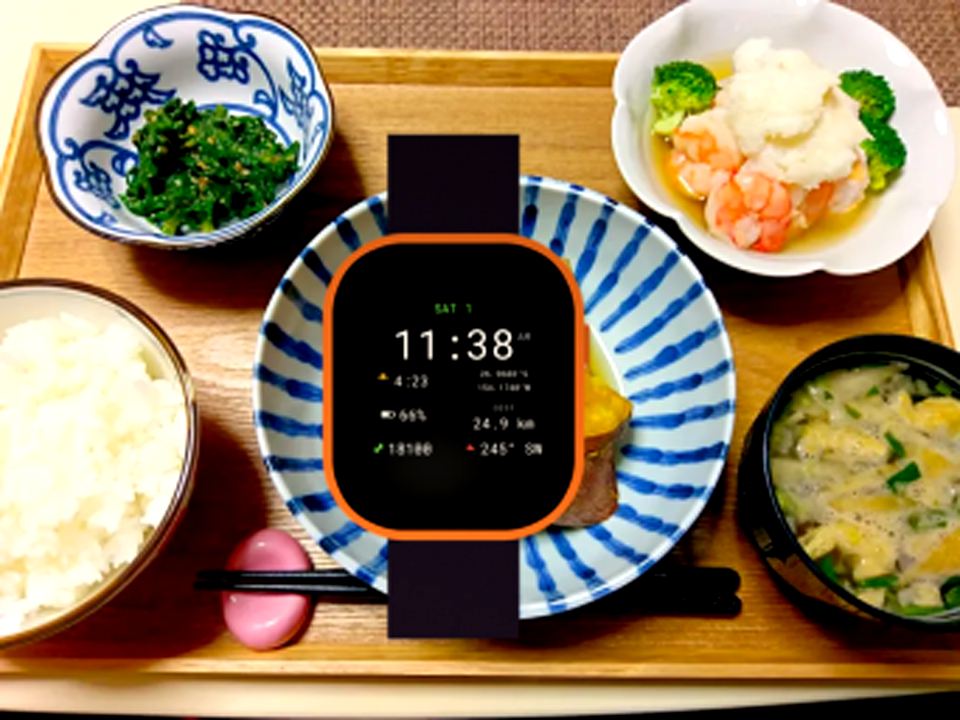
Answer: h=11 m=38
